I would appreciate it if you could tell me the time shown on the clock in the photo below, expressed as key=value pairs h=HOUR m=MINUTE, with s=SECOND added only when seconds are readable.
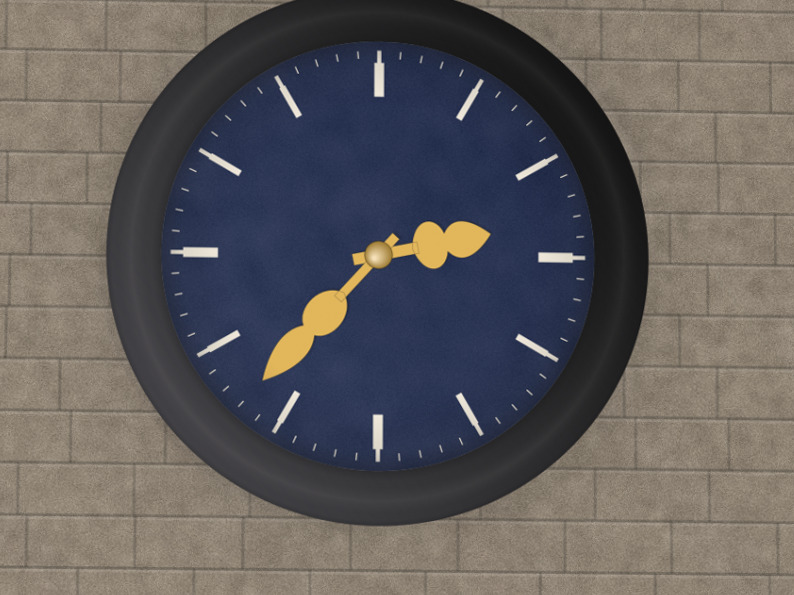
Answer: h=2 m=37
